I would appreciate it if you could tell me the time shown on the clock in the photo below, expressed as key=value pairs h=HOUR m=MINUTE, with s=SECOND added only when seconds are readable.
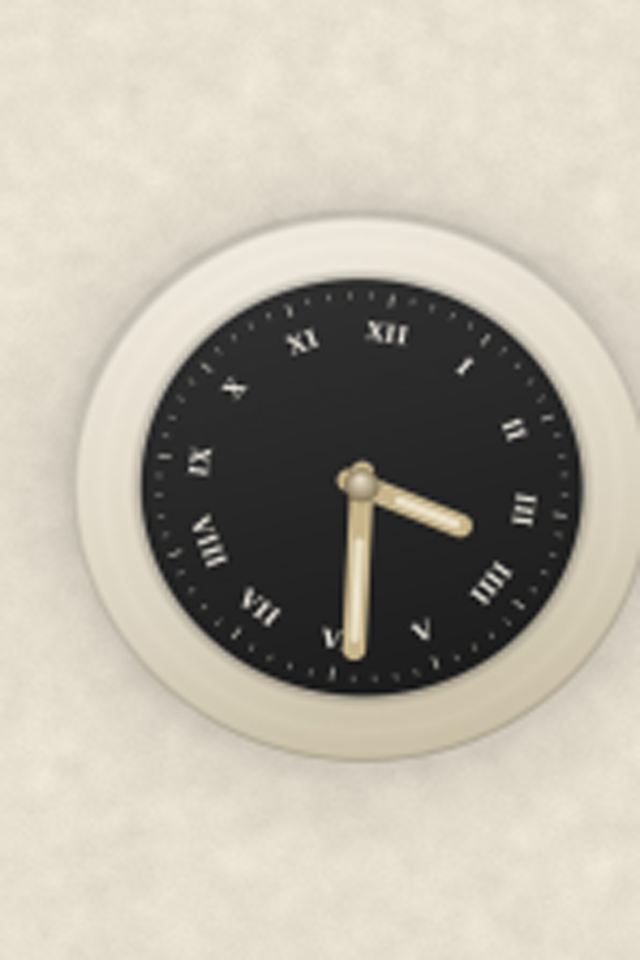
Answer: h=3 m=29
